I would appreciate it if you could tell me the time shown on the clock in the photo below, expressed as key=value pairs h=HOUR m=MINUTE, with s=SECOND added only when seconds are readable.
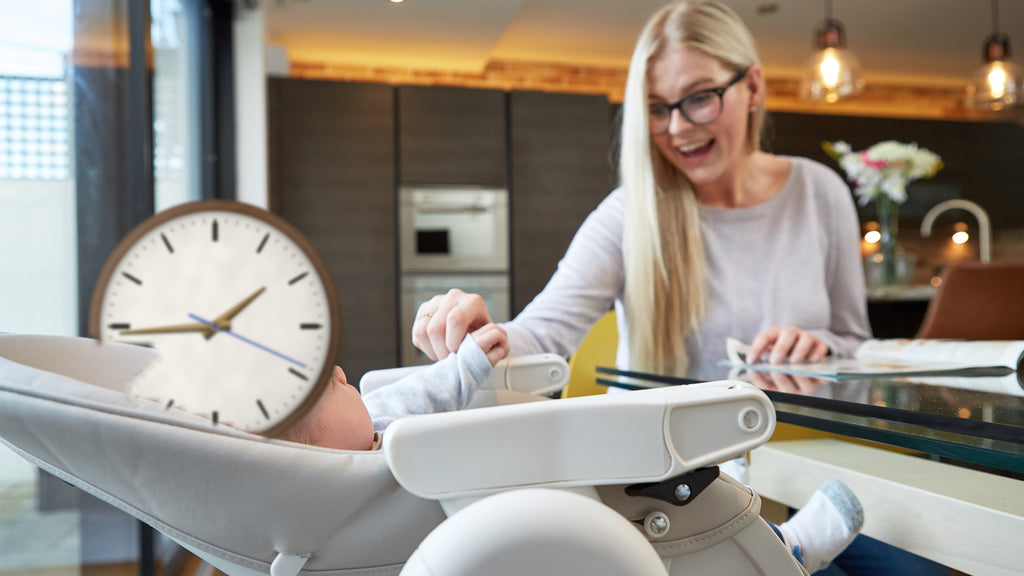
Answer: h=1 m=44 s=19
